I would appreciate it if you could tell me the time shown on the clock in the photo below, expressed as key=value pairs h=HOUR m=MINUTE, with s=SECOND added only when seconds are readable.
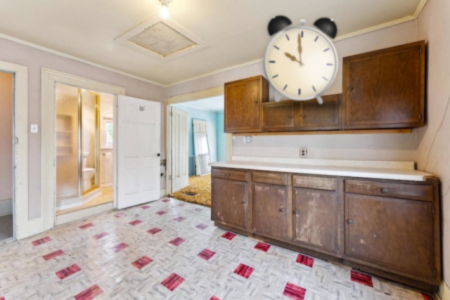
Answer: h=9 m=59
